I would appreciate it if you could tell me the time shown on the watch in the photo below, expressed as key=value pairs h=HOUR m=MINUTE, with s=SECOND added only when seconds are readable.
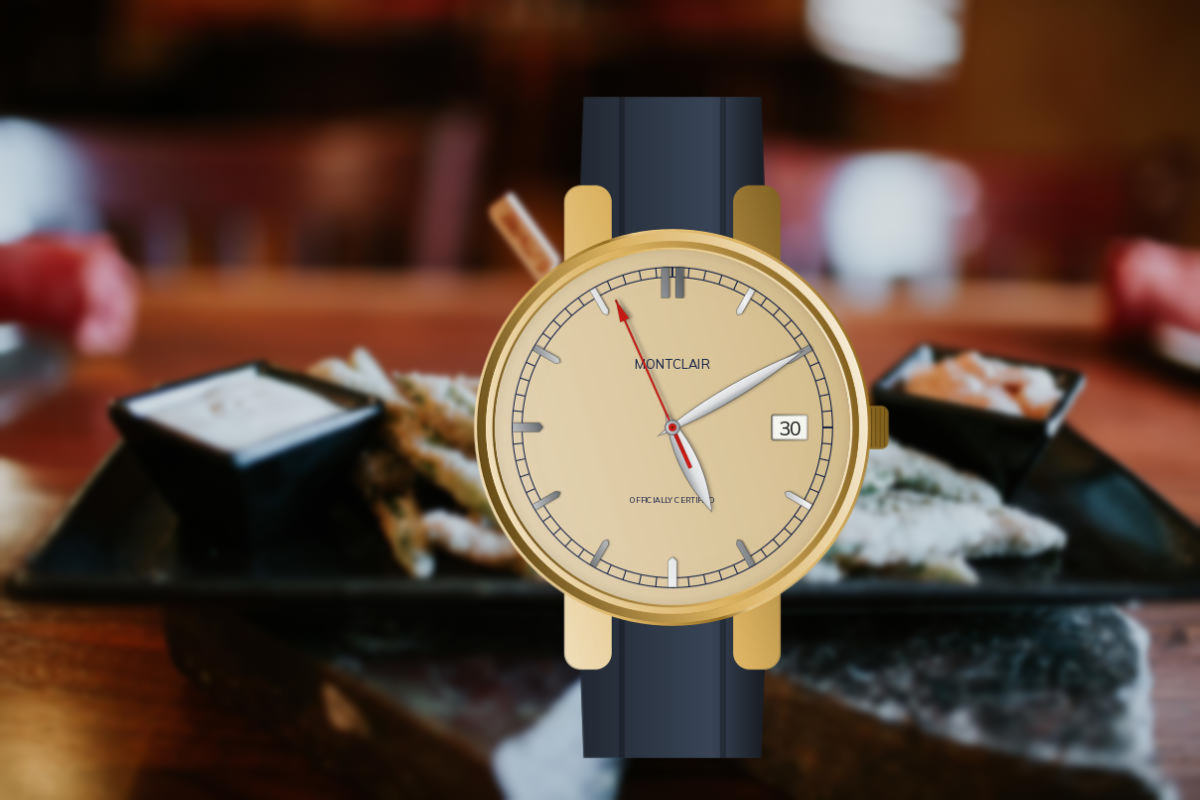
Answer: h=5 m=9 s=56
